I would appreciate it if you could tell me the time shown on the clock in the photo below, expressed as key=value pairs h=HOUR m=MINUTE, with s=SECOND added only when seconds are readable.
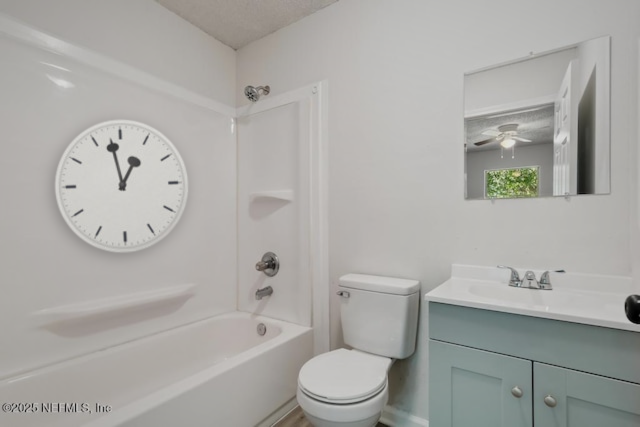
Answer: h=12 m=58
